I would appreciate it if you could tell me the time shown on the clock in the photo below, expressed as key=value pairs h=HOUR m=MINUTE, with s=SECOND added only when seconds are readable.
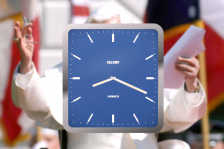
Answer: h=8 m=19
